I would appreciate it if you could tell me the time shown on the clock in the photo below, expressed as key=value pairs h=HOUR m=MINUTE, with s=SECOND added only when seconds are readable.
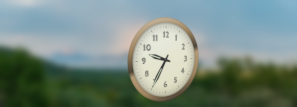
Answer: h=9 m=35
